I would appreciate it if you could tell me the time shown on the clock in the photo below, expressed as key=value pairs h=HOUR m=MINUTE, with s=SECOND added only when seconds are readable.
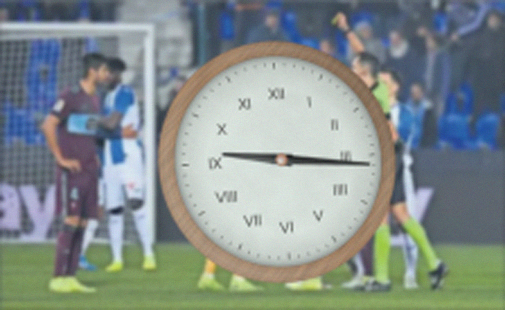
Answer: h=9 m=16
